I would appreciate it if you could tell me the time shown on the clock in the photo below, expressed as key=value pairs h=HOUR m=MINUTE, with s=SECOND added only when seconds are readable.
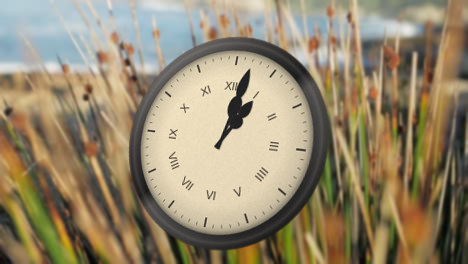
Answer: h=1 m=2
